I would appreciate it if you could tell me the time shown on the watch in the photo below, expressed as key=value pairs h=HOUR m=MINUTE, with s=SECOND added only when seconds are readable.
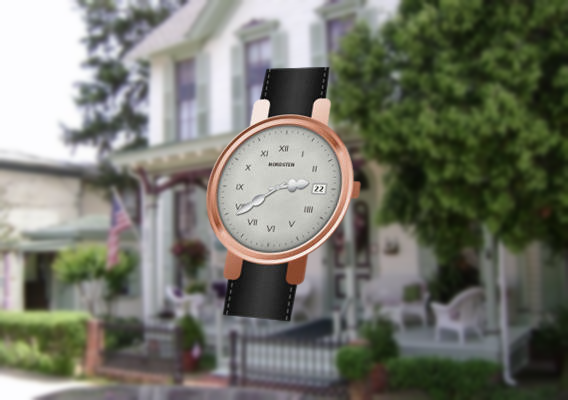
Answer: h=2 m=39
